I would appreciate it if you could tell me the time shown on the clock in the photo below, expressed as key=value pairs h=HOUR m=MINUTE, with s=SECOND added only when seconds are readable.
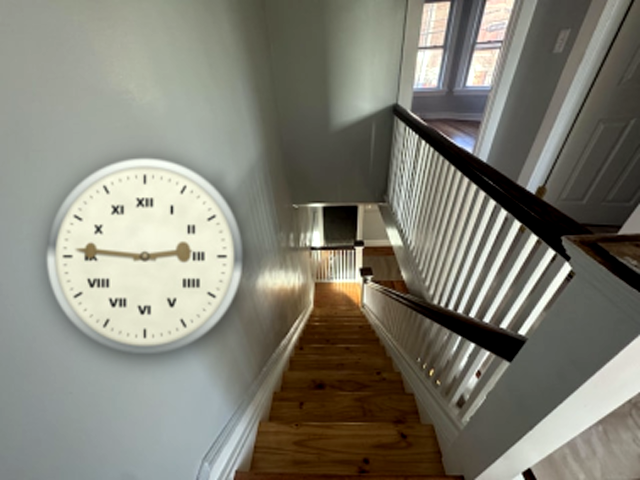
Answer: h=2 m=46
